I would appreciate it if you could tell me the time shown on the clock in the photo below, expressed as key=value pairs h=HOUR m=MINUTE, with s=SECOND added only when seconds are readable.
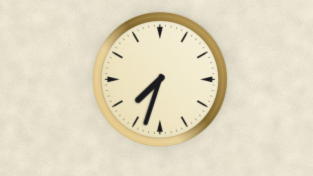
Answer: h=7 m=33
